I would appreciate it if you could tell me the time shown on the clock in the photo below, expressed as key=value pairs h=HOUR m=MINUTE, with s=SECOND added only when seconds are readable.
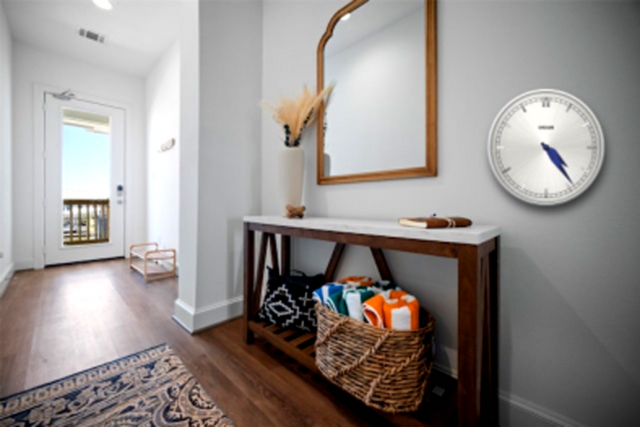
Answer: h=4 m=24
